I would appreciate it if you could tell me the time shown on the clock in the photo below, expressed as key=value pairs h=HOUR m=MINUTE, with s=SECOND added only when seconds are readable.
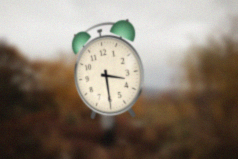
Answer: h=3 m=30
